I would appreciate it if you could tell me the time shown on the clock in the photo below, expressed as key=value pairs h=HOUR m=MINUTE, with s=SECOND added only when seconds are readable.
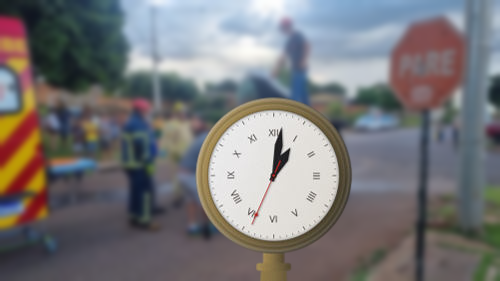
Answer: h=1 m=1 s=34
